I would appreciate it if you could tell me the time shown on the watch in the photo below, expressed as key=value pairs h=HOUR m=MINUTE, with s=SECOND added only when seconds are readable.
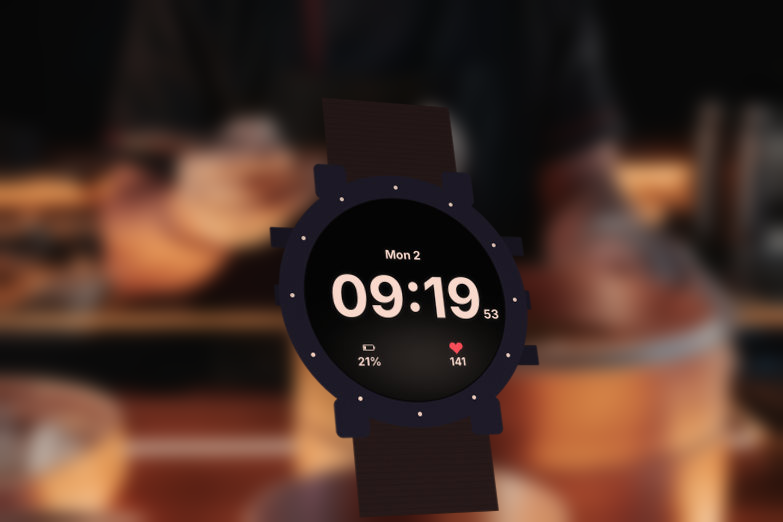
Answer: h=9 m=19 s=53
